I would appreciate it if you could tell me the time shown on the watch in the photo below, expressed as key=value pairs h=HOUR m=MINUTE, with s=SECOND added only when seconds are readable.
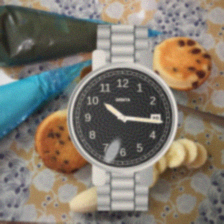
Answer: h=10 m=16
